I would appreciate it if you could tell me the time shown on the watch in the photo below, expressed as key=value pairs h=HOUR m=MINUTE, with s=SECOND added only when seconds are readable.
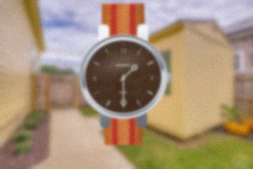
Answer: h=1 m=30
